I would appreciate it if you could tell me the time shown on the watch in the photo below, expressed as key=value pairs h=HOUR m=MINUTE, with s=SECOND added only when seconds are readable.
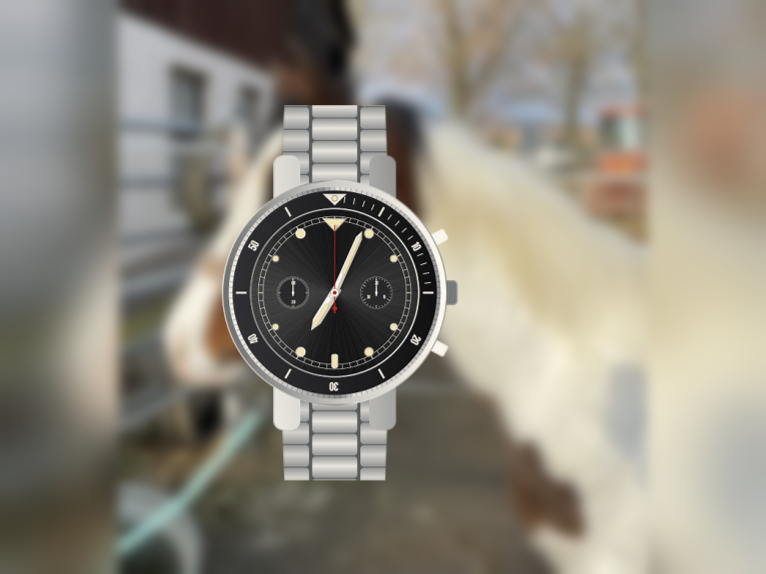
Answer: h=7 m=4
